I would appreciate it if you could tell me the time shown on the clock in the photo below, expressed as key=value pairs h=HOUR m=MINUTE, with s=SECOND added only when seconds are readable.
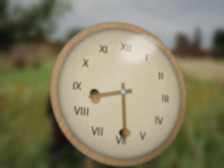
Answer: h=8 m=29
